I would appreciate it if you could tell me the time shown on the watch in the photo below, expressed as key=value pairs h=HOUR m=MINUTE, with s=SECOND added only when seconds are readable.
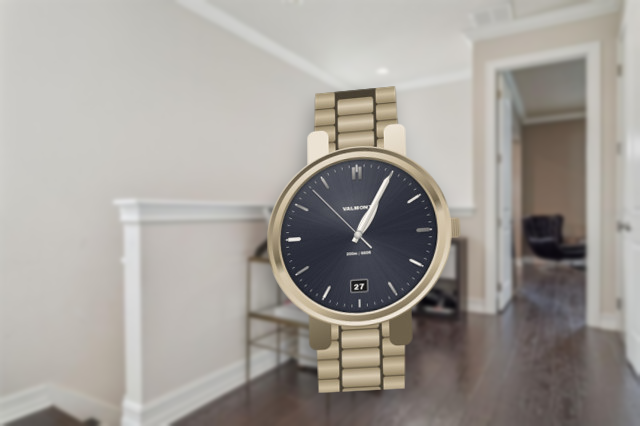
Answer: h=1 m=4 s=53
